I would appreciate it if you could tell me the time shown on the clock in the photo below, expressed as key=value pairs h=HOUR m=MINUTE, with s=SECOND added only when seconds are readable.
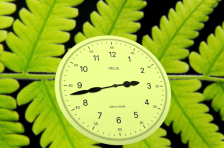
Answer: h=2 m=43
